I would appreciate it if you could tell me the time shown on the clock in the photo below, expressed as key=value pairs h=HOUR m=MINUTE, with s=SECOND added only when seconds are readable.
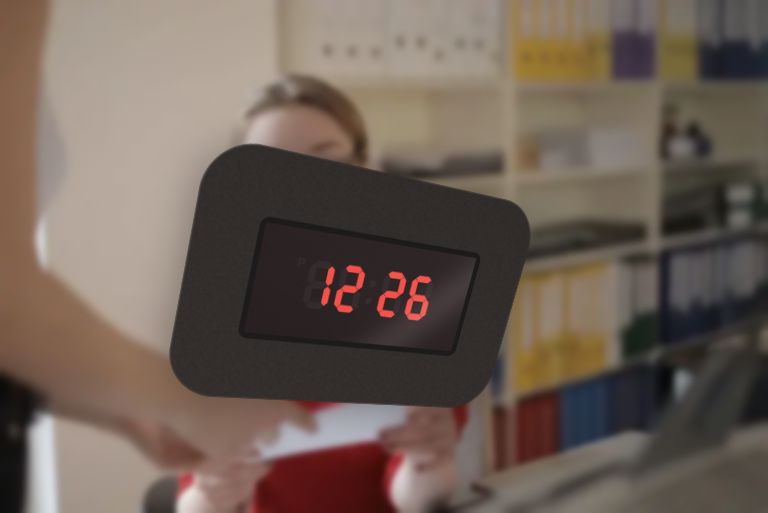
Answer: h=12 m=26
